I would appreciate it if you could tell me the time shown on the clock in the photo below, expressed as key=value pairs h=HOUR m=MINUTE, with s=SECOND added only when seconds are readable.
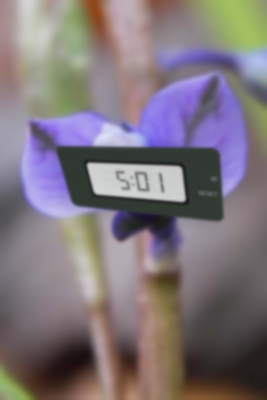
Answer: h=5 m=1
